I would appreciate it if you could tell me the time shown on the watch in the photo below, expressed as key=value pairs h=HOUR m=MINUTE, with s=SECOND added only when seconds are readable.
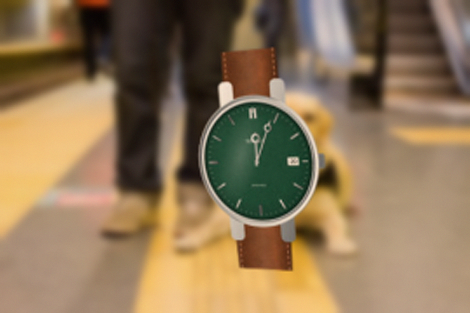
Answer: h=12 m=4
